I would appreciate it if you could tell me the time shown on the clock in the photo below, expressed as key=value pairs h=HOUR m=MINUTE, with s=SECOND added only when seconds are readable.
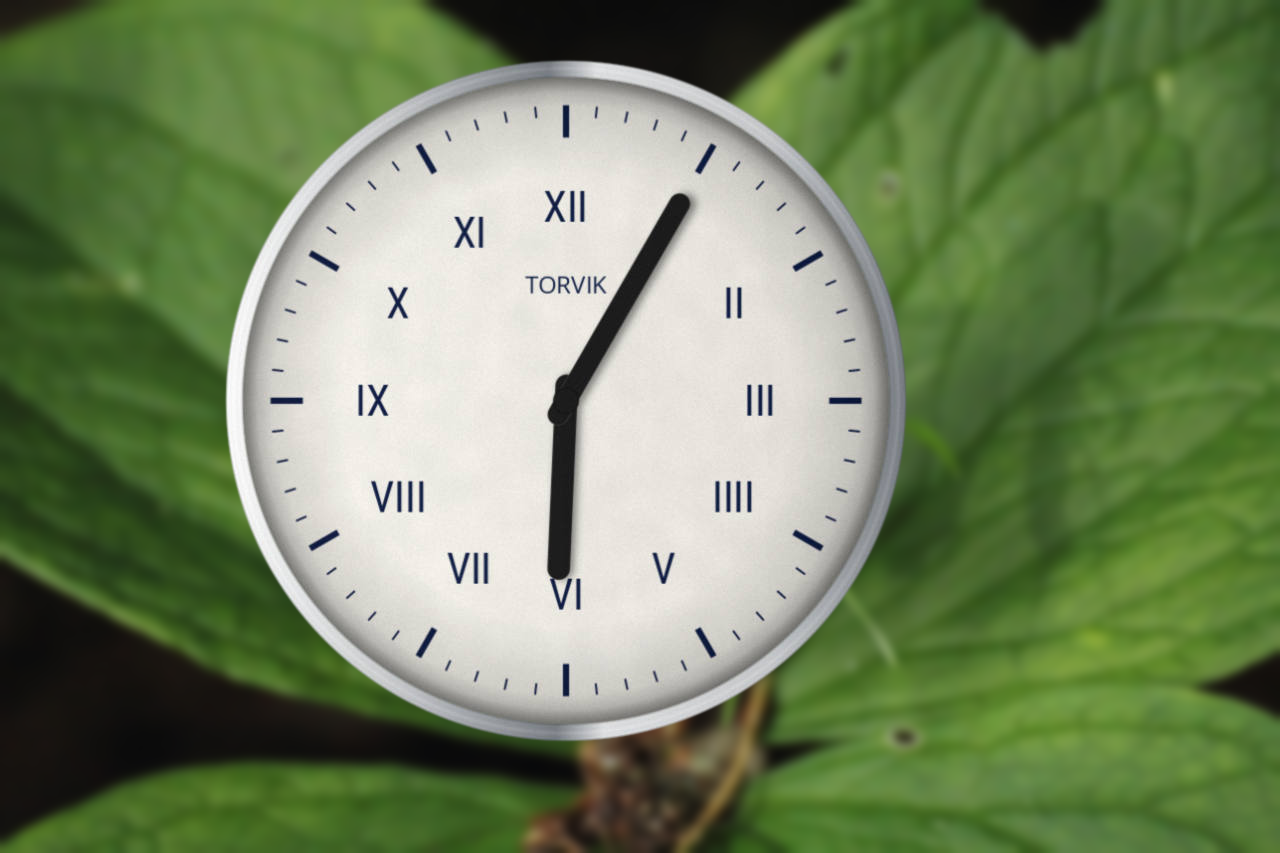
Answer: h=6 m=5
